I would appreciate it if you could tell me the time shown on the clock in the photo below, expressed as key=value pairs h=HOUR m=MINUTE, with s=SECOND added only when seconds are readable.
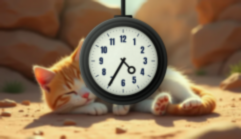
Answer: h=4 m=35
